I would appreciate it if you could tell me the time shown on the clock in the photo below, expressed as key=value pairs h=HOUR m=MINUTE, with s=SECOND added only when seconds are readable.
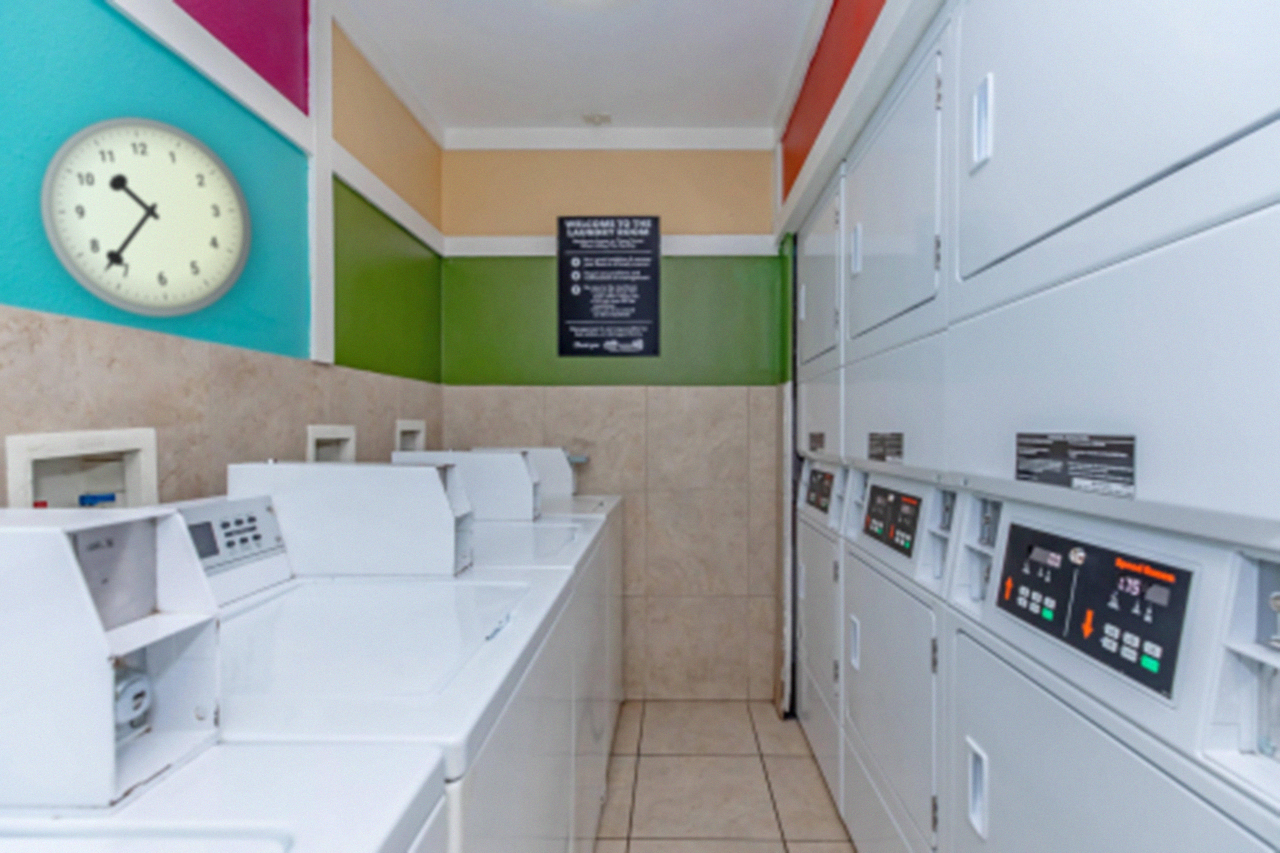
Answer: h=10 m=37
